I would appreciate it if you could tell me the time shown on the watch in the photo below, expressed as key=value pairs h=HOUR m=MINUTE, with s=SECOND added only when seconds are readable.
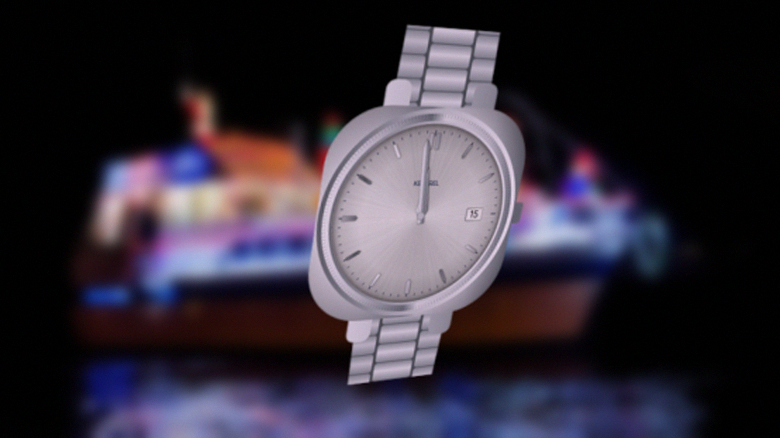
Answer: h=11 m=59
